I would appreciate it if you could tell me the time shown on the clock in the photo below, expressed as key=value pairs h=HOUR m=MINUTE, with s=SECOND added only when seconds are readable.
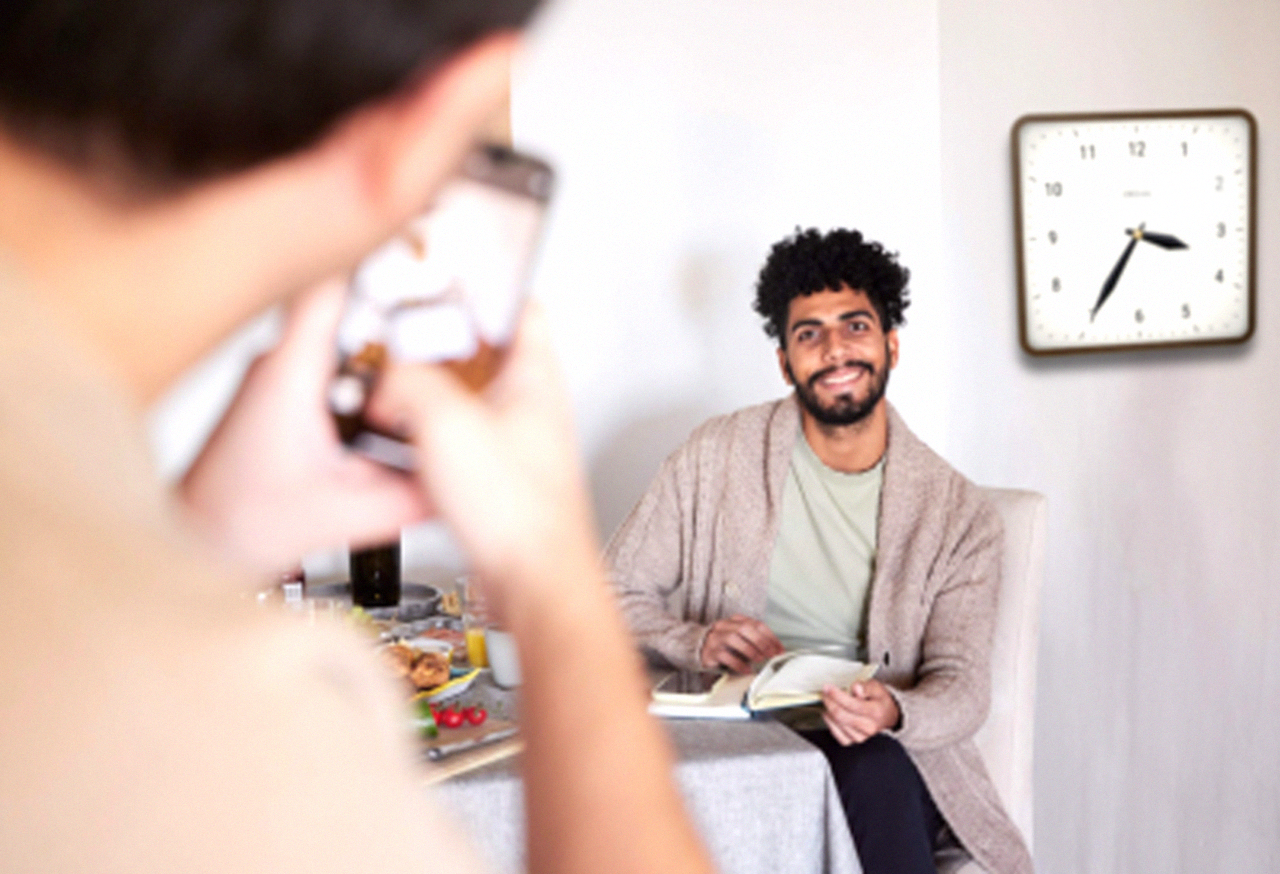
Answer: h=3 m=35
